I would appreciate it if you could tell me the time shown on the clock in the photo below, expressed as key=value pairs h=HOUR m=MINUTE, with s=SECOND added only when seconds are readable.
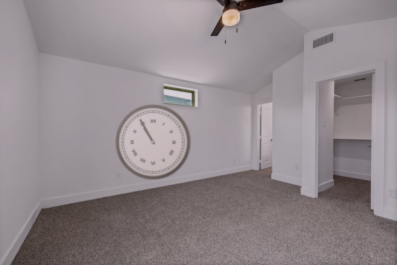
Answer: h=10 m=55
